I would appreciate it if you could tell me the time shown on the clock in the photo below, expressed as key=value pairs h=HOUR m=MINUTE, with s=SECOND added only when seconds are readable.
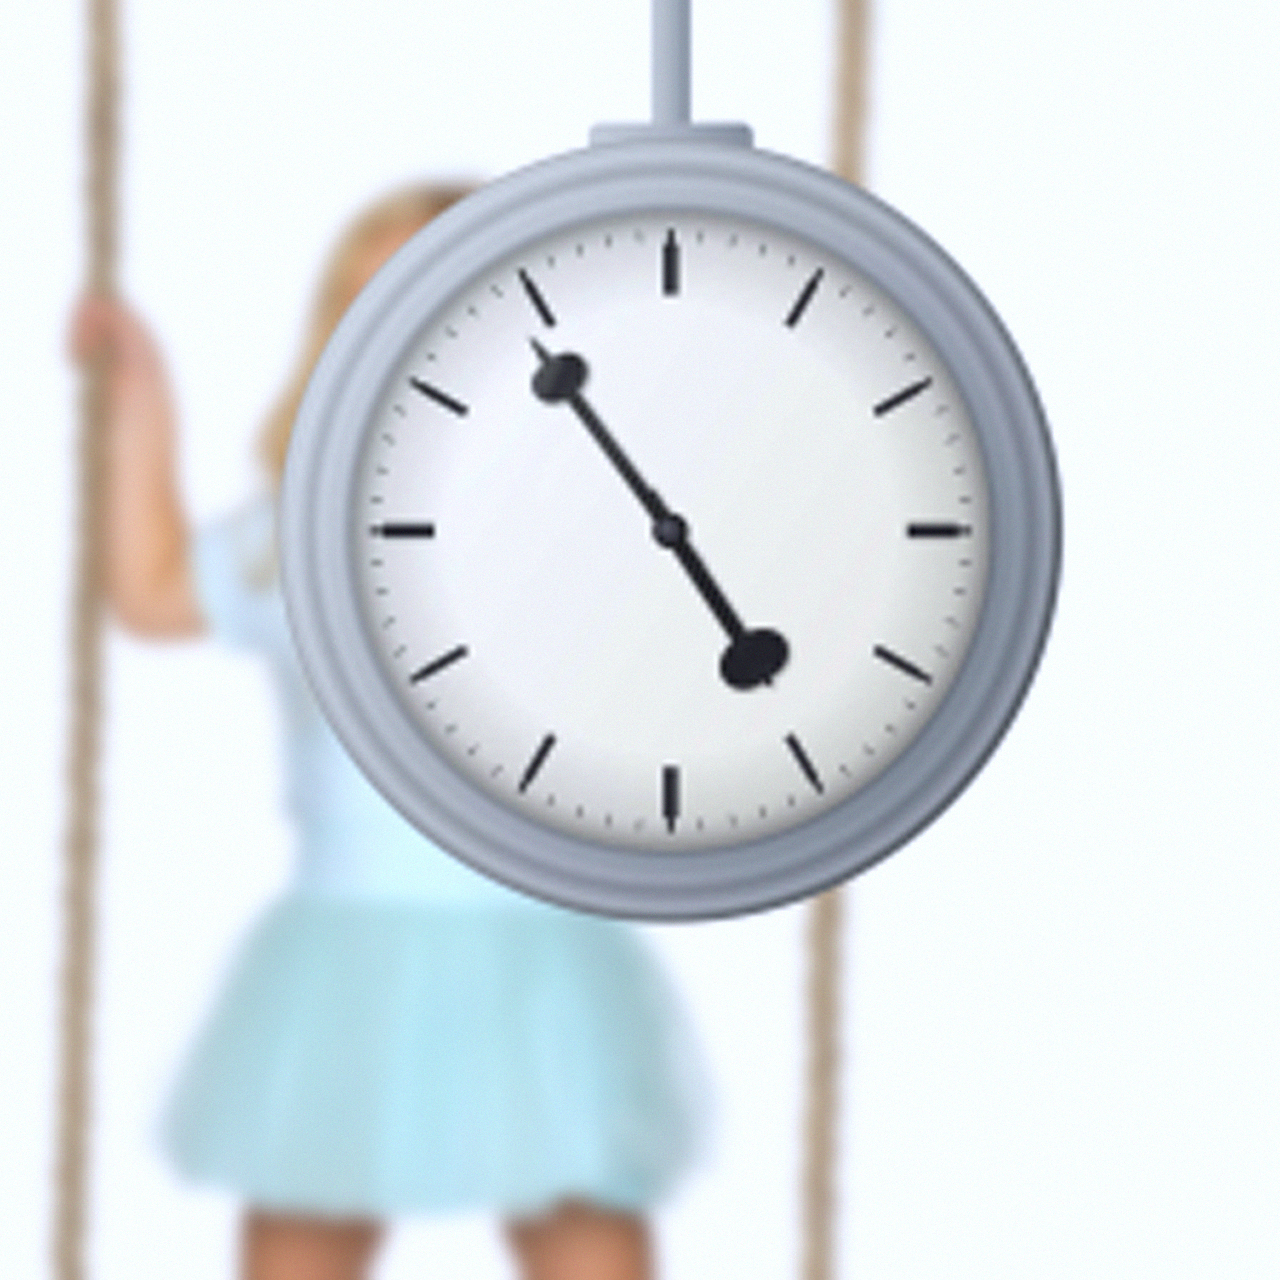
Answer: h=4 m=54
